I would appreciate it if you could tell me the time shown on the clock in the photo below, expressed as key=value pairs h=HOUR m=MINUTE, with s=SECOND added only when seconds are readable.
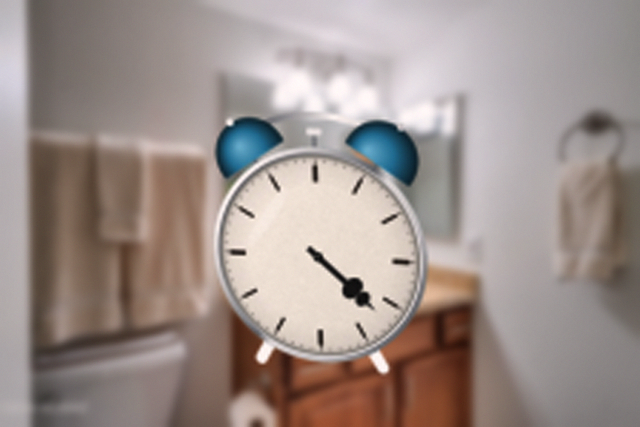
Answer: h=4 m=22
